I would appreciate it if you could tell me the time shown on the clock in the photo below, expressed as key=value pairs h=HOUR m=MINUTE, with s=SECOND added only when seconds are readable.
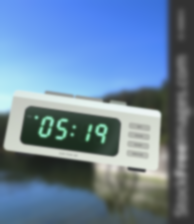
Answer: h=5 m=19
